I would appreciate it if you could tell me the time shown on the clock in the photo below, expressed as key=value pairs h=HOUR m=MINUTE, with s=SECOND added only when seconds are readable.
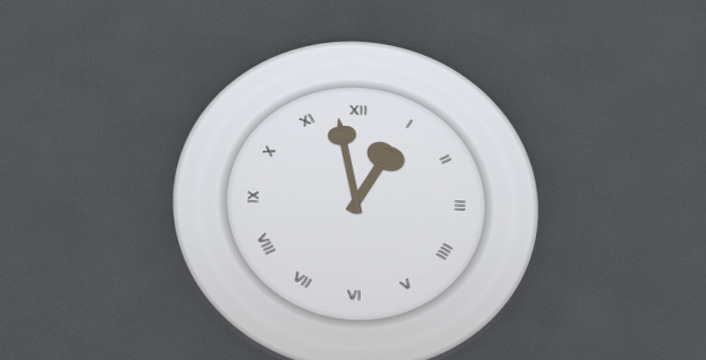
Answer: h=12 m=58
